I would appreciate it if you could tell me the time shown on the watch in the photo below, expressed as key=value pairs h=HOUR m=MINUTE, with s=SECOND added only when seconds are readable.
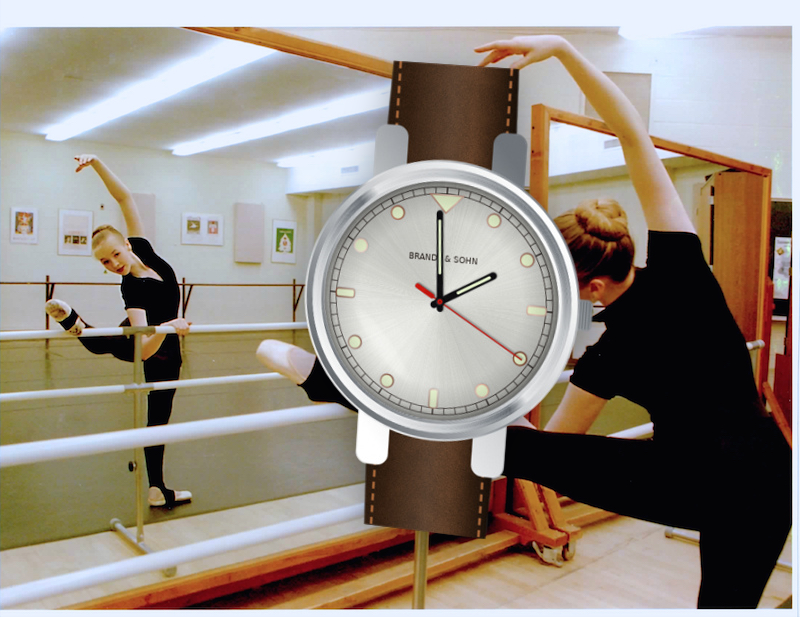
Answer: h=1 m=59 s=20
